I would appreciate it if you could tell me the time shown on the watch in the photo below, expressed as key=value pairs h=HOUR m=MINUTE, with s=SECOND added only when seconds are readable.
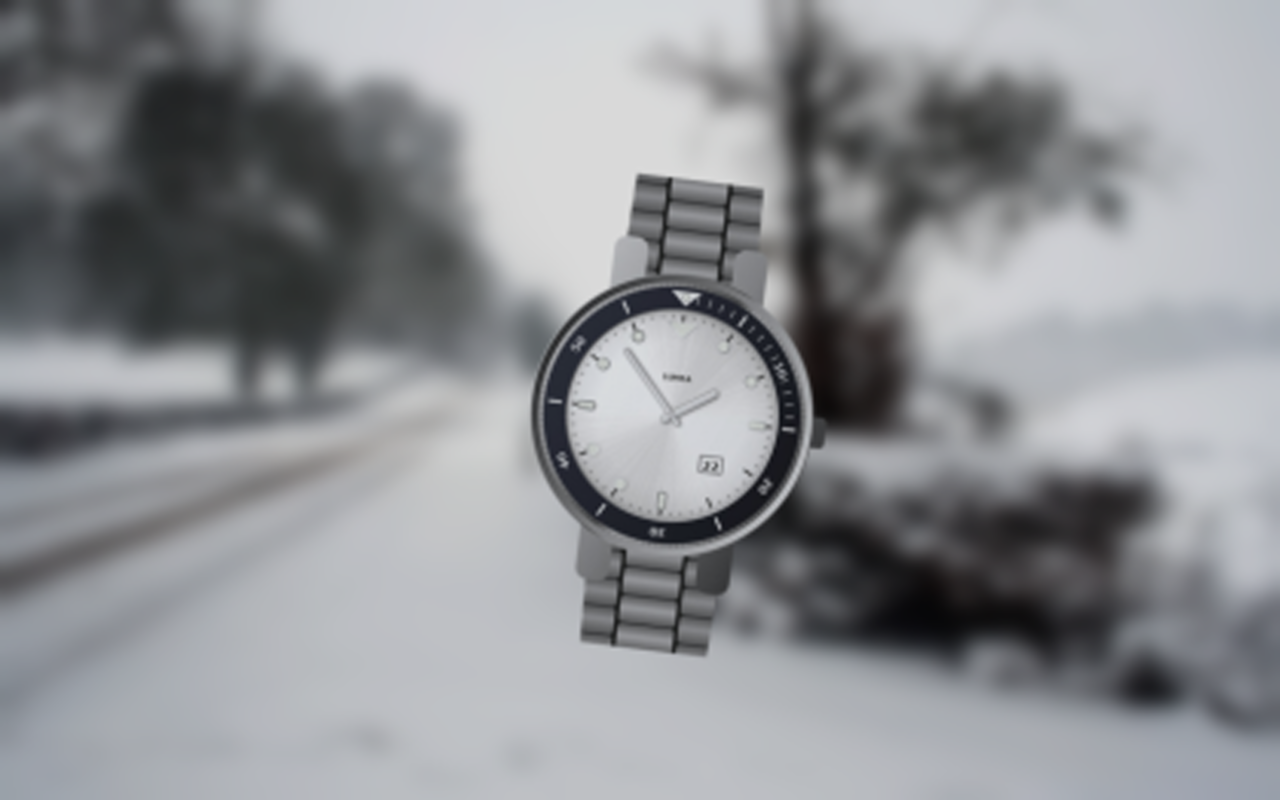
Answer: h=1 m=53
